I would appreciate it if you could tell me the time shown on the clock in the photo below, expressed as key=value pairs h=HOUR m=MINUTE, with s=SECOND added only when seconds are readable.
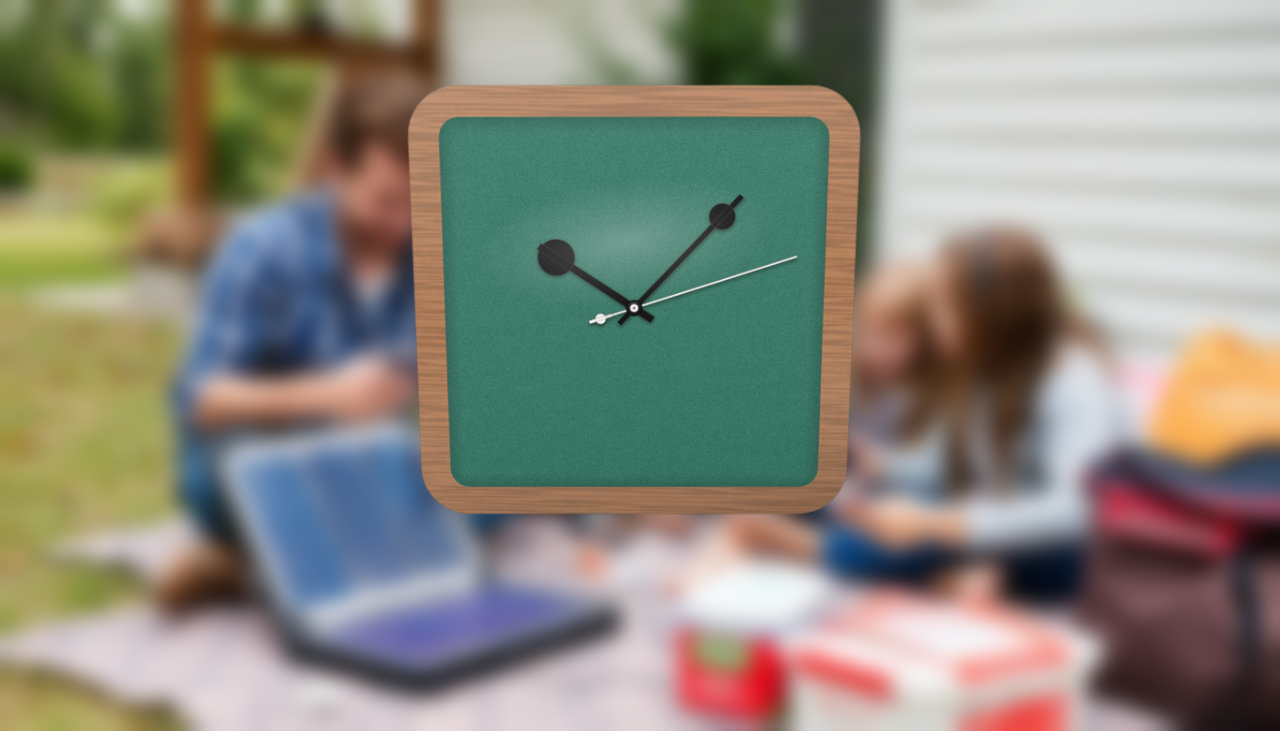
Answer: h=10 m=7 s=12
